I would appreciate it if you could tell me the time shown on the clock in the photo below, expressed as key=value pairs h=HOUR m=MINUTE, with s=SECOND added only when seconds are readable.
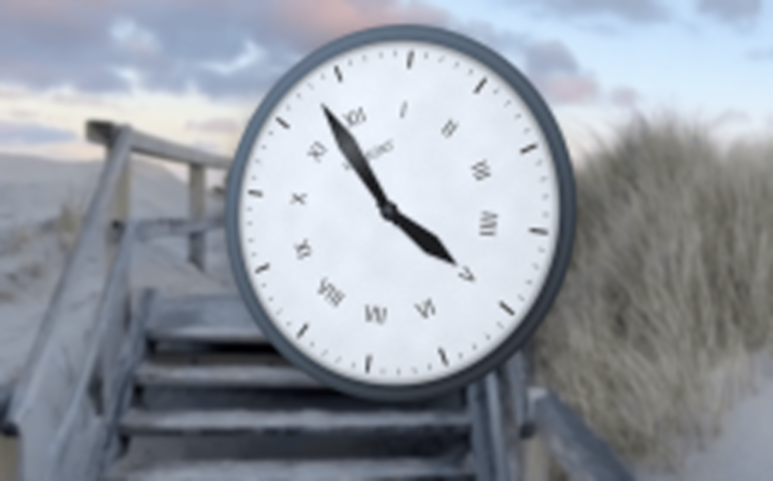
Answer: h=4 m=58
